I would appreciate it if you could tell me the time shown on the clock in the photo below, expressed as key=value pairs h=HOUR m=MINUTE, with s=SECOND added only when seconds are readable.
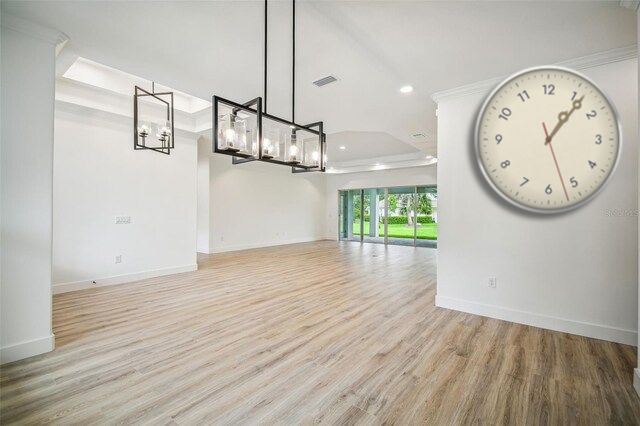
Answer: h=1 m=6 s=27
